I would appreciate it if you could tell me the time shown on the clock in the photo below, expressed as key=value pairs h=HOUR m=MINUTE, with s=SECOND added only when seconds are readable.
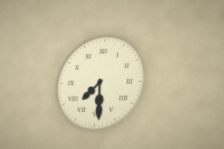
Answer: h=7 m=29
